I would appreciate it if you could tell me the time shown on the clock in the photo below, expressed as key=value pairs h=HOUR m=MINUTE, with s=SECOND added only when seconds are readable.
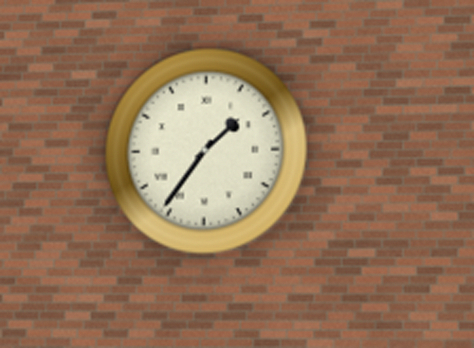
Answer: h=1 m=36
